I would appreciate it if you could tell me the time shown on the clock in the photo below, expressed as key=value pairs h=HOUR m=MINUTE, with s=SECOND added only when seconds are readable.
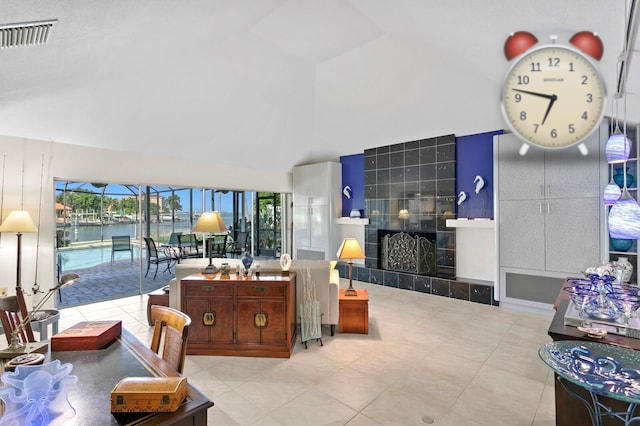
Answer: h=6 m=47
